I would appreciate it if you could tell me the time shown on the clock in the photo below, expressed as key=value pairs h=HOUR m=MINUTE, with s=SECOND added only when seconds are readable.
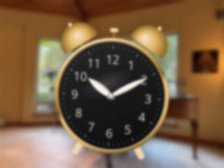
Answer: h=10 m=10
